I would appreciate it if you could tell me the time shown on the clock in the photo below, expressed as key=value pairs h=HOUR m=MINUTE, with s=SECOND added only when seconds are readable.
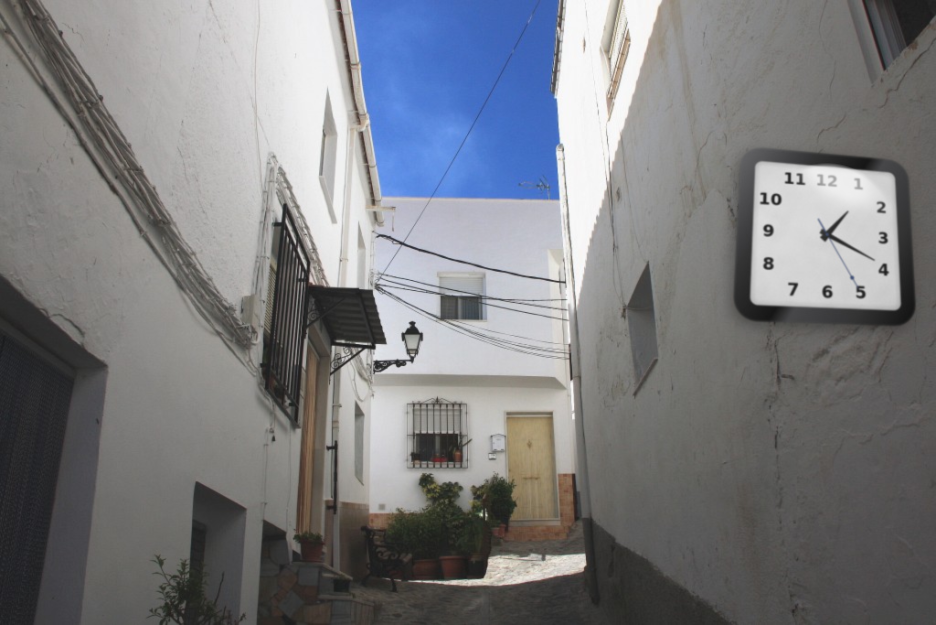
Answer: h=1 m=19 s=25
